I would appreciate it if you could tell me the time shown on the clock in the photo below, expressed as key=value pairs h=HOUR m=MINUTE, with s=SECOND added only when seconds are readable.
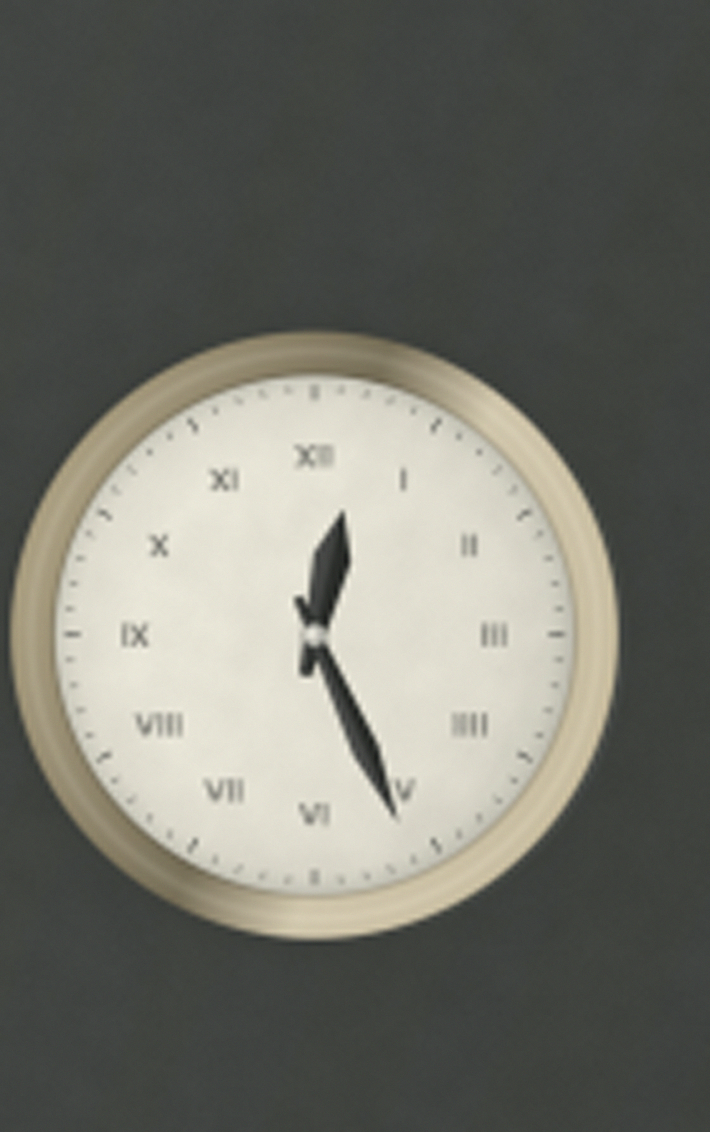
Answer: h=12 m=26
